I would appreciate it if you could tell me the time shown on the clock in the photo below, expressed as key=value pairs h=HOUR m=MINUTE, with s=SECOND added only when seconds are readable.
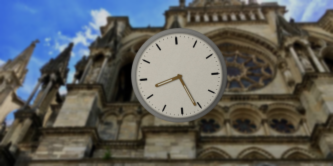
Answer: h=8 m=26
